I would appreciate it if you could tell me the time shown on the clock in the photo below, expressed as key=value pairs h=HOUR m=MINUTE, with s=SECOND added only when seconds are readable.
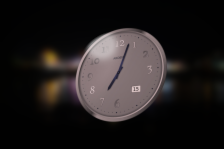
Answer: h=7 m=3
